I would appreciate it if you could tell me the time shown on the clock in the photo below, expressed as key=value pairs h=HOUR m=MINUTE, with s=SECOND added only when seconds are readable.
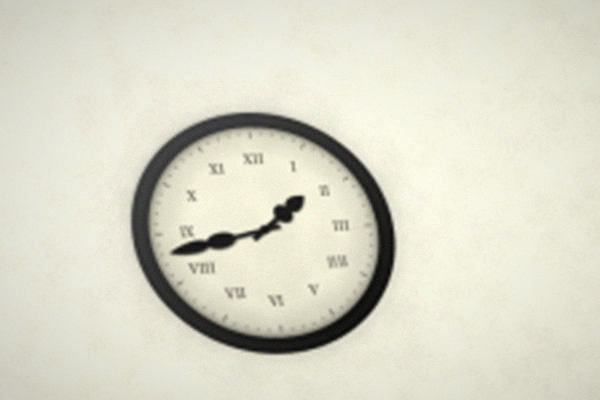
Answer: h=1 m=43
